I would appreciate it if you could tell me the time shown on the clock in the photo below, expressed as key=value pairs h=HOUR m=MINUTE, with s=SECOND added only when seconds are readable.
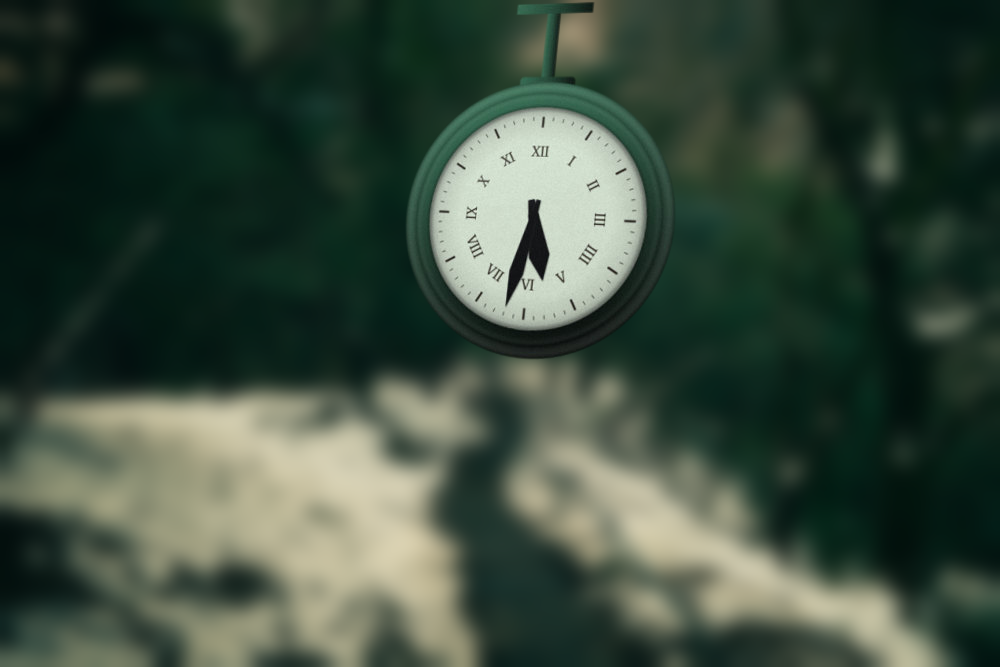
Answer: h=5 m=32
